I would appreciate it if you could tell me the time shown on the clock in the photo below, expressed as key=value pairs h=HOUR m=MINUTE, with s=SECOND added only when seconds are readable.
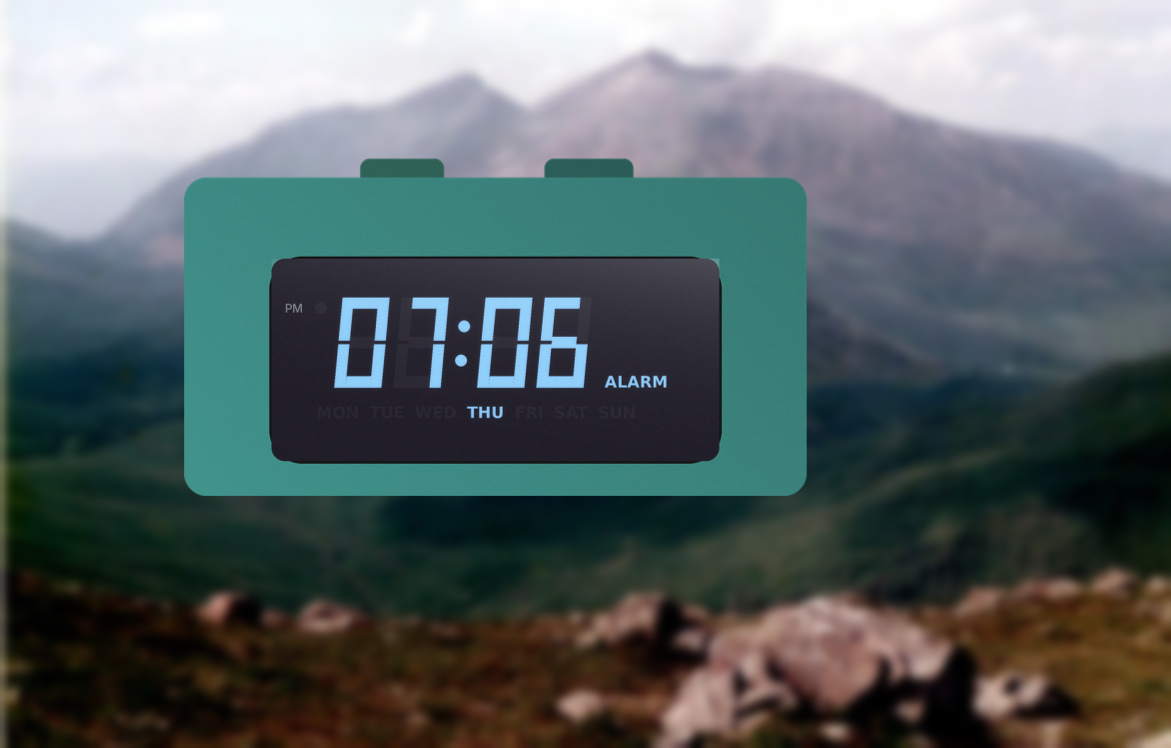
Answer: h=7 m=6
